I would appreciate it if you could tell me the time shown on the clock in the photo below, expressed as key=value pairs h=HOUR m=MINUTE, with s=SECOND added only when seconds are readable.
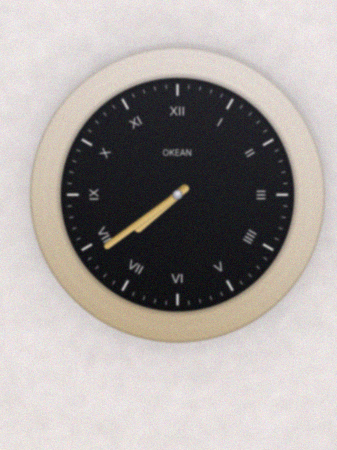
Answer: h=7 m=39
